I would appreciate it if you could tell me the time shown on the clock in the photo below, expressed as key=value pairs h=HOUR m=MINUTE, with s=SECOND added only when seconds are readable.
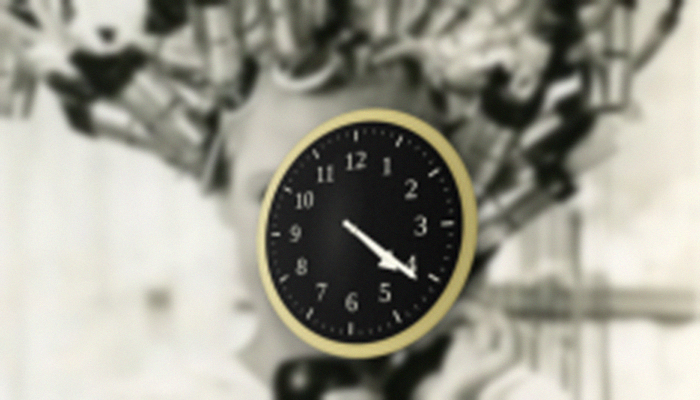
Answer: h=4 m=21
